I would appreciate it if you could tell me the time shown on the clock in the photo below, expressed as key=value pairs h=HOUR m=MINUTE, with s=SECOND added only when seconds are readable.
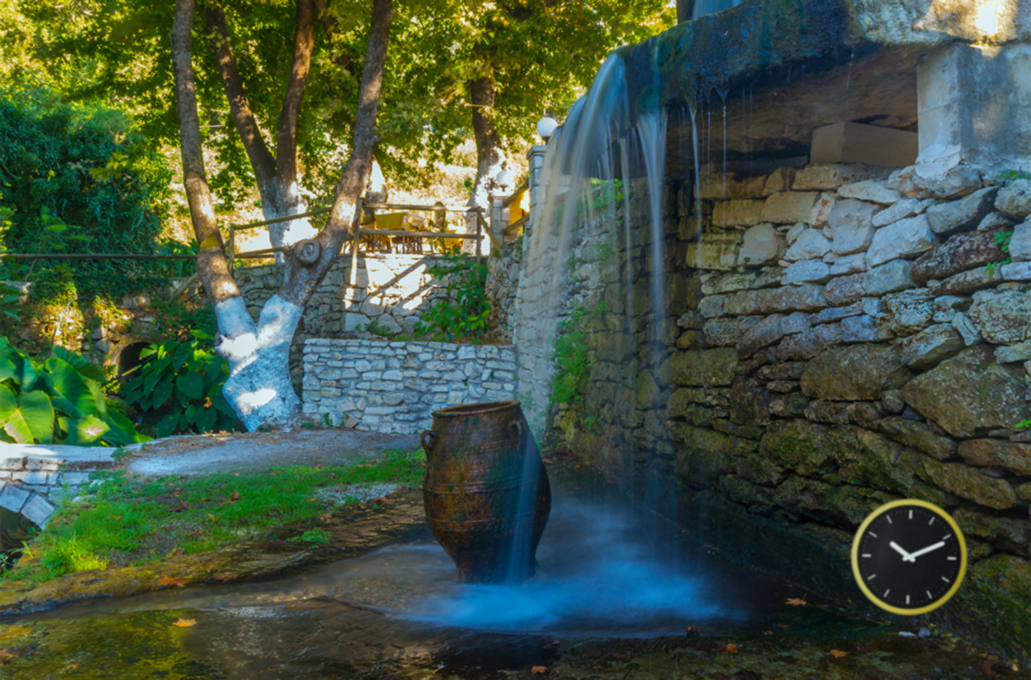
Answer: h=10 m=11
